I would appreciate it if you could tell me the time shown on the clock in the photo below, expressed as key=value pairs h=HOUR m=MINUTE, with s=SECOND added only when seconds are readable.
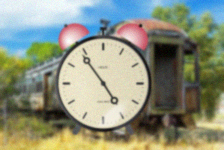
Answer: h=4 m=54
